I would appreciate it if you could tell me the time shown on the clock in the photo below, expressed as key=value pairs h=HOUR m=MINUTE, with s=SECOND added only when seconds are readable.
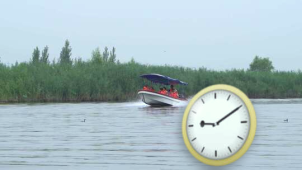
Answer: h=9 m=10
